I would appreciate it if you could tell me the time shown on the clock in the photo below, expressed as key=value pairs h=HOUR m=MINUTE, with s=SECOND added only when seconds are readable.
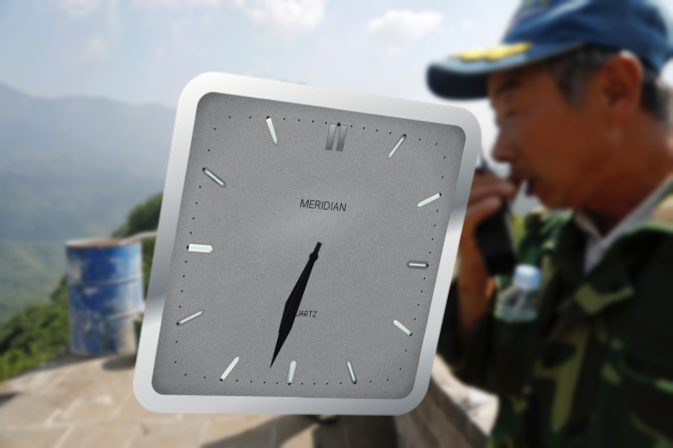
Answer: h=6 m=32
